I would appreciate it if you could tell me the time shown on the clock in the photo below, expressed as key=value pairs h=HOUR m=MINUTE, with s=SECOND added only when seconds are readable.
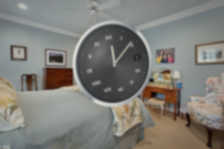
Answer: h=12 m=9
